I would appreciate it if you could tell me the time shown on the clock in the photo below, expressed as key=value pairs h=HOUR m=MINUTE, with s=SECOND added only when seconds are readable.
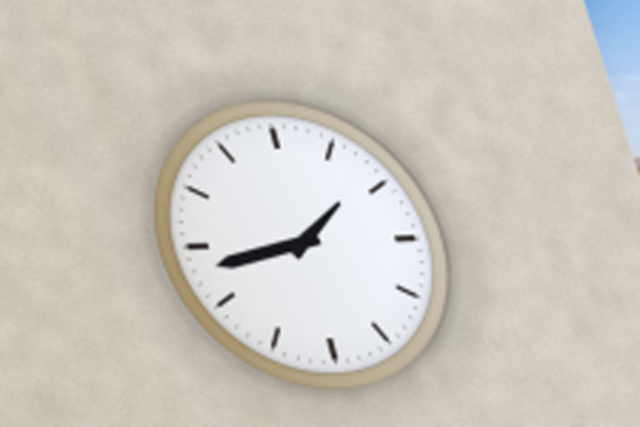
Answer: h=1 m=43
